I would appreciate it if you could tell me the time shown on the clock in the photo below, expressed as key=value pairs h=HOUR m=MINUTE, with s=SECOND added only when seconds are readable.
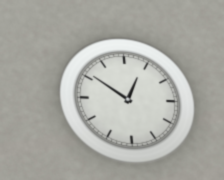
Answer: h=12 m=51
